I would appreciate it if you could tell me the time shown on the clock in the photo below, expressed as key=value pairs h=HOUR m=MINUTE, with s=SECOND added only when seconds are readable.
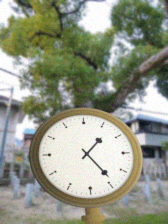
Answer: h=1 m=24
